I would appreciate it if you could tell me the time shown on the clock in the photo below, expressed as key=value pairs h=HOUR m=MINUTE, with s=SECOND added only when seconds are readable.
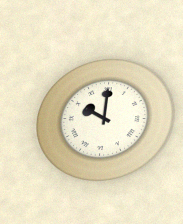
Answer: h=10 m=0
